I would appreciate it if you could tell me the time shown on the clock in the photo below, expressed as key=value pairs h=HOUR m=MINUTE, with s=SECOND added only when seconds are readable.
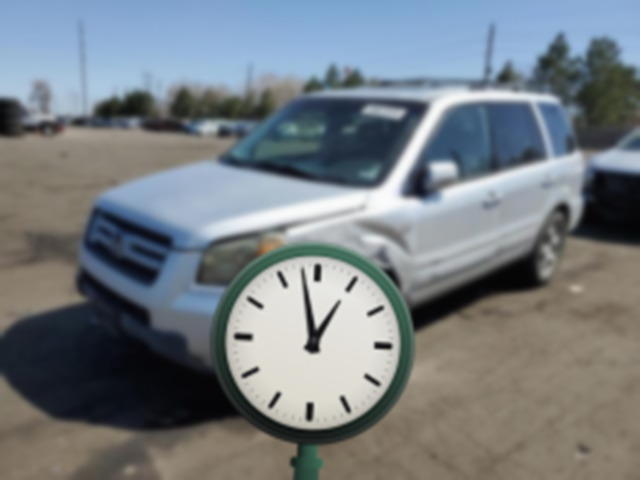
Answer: h=12 m=58
